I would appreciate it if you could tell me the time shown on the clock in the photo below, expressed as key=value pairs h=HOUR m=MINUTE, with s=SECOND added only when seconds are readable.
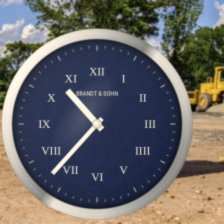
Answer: h=10 m=37
